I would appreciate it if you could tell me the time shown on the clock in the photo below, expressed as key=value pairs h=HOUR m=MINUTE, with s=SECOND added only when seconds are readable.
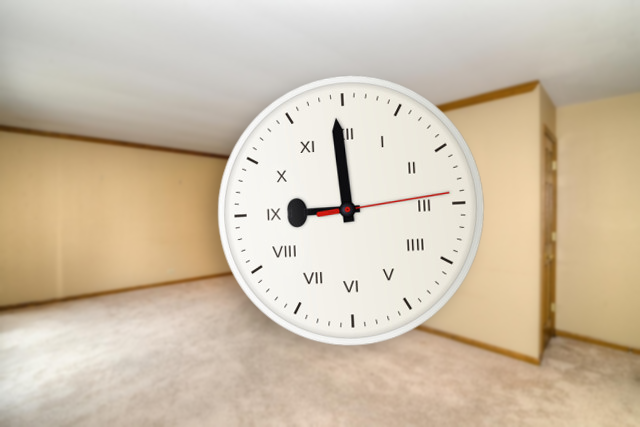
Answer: h=8 m=59 s=14
